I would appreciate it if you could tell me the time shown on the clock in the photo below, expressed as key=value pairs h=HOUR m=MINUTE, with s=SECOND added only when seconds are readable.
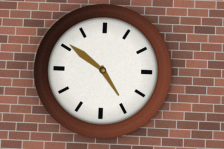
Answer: h=4 m=51
